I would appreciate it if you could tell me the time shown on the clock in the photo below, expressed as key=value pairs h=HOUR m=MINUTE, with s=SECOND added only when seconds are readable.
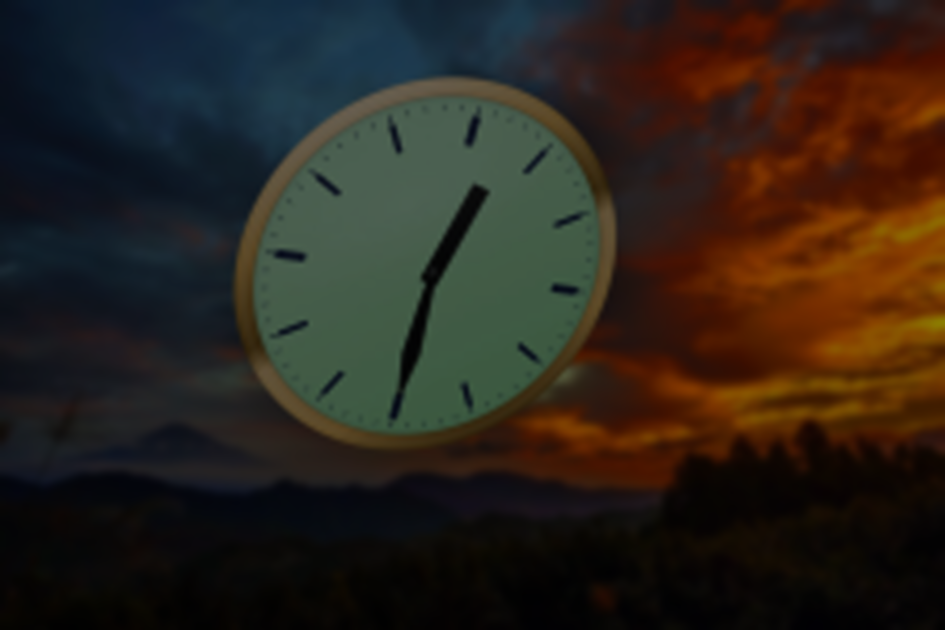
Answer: h=12 m=30
